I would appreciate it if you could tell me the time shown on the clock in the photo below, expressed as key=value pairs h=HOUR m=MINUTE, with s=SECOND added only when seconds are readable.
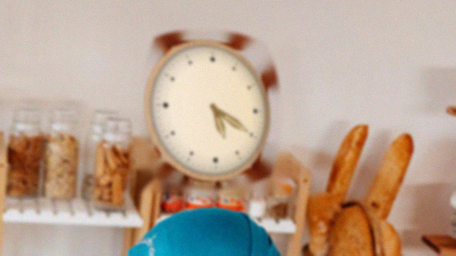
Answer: h=5 m=20
